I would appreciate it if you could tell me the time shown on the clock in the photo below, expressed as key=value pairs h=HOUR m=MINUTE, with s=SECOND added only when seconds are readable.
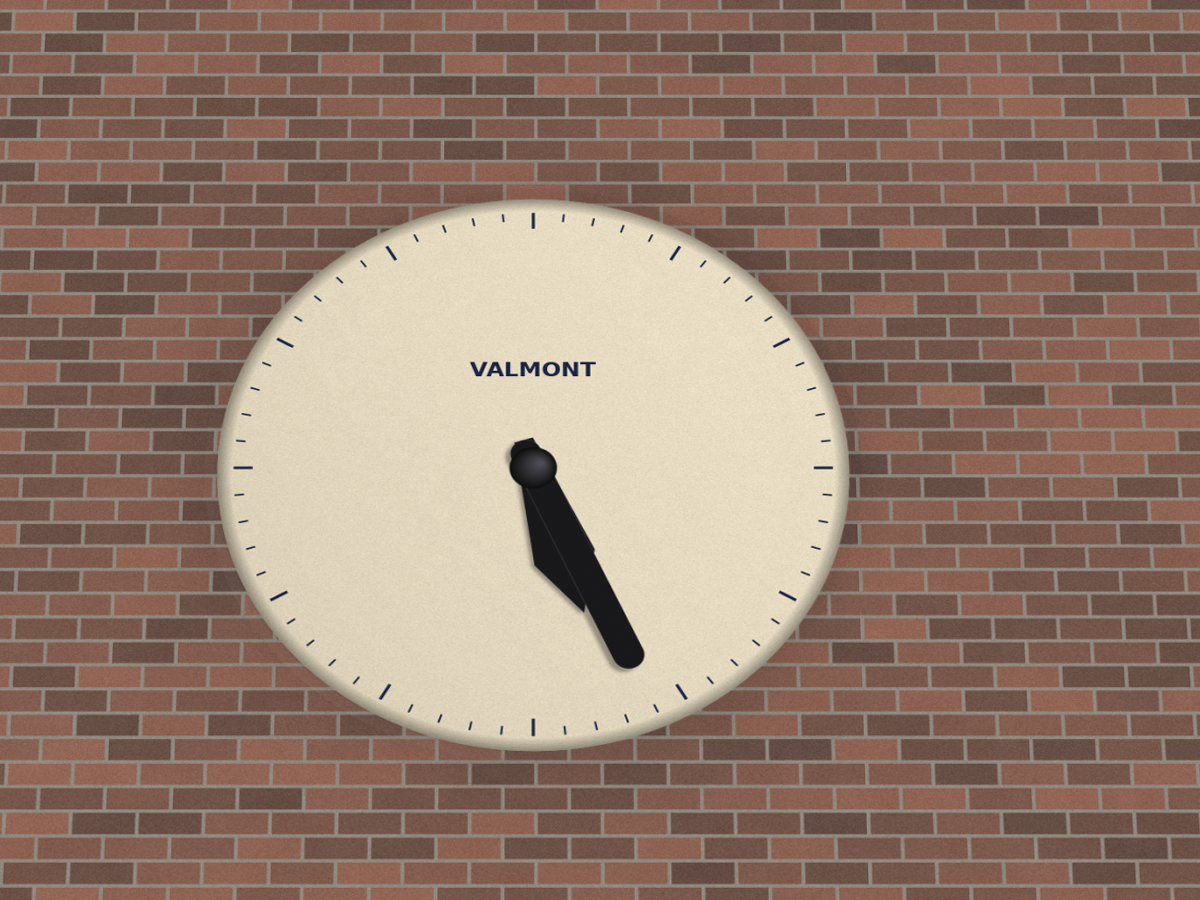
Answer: h=5 m=26
